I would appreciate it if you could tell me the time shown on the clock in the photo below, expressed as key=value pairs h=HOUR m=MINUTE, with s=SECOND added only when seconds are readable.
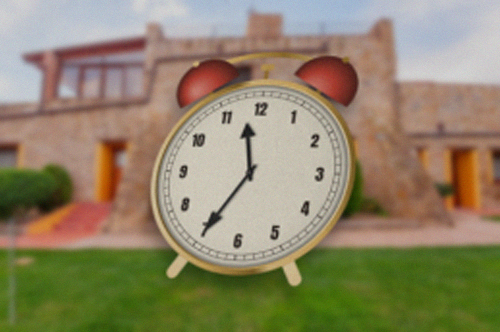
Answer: h=11 m=35
